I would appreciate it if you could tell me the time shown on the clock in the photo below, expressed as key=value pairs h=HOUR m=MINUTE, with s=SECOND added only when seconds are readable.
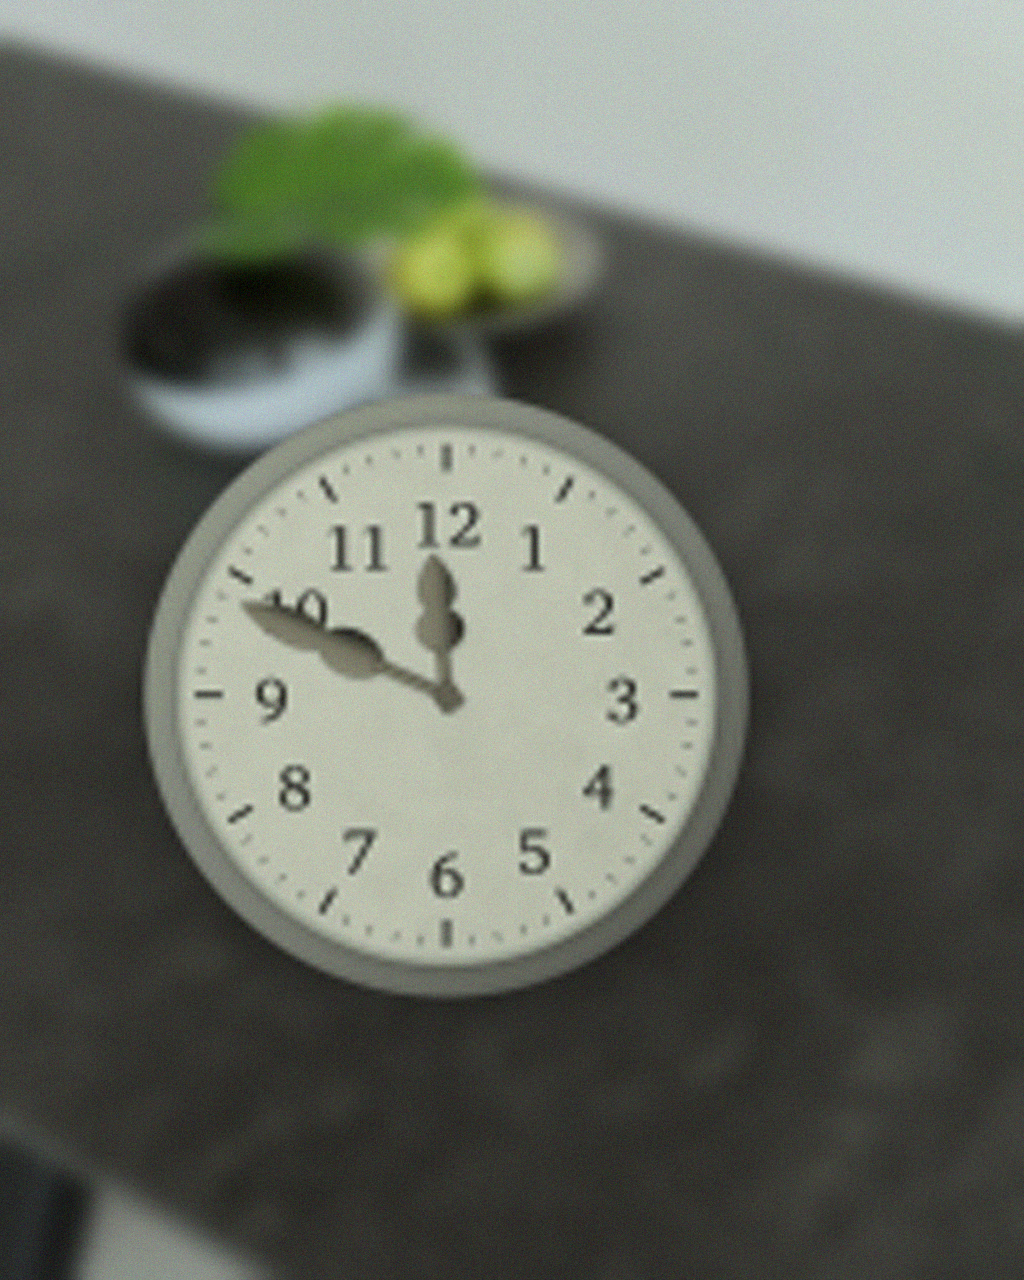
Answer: h=11 m=49
